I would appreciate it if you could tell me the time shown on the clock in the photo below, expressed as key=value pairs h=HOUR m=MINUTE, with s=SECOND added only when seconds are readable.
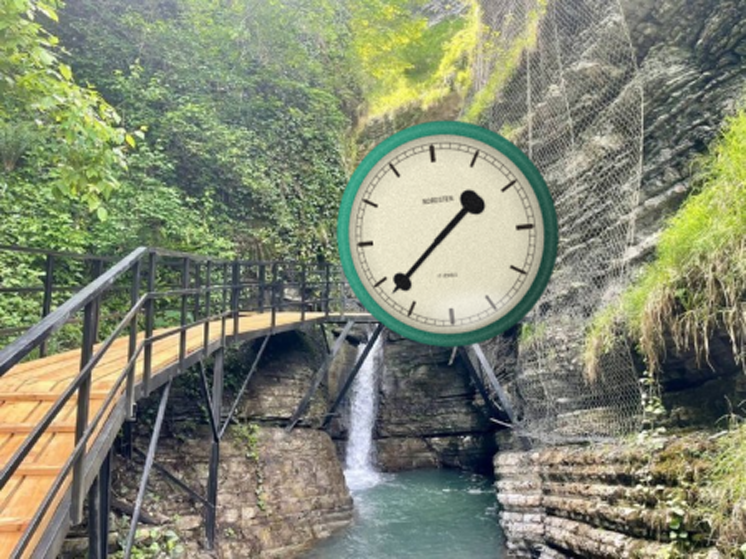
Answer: h=1 m=38
